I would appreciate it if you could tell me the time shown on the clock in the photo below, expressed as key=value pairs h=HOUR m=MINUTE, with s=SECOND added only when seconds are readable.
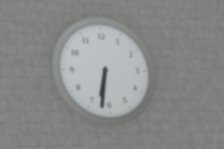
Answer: h=6 m=32
